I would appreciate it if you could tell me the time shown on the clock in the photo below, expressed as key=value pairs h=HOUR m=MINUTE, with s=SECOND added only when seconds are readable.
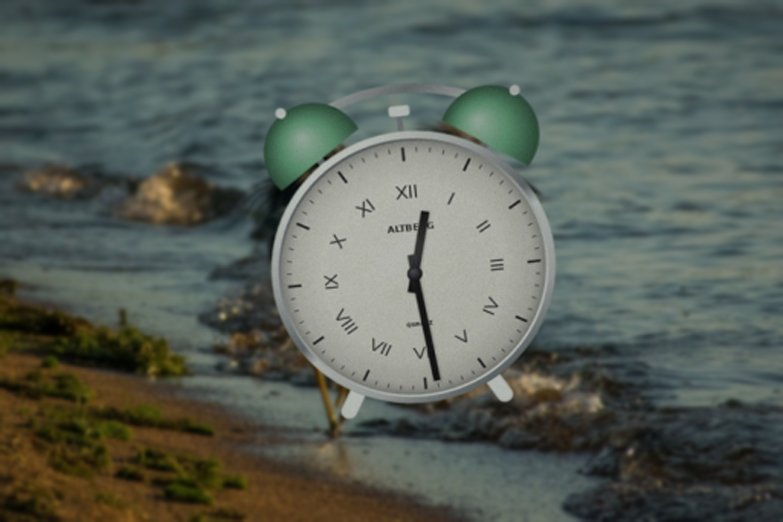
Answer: h=12 m=29
